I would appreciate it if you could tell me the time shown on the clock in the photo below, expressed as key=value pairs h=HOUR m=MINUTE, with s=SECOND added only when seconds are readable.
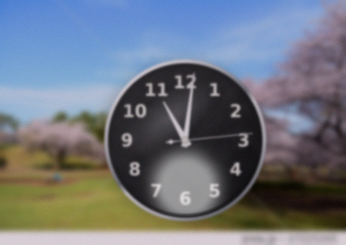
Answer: h=11 m=1 s=14
